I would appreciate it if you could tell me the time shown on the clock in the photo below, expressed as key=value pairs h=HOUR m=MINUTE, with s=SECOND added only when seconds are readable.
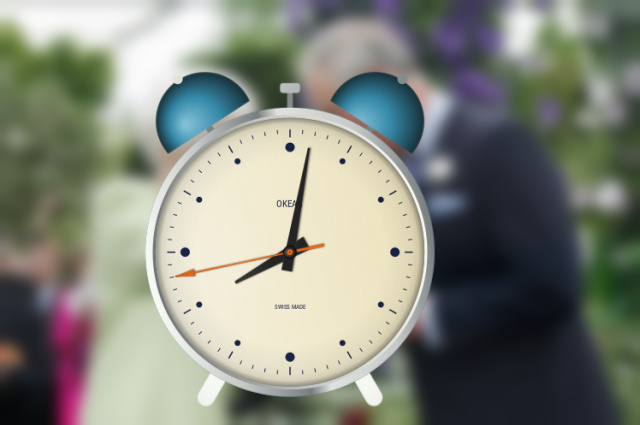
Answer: h=8 m=1 s=43
